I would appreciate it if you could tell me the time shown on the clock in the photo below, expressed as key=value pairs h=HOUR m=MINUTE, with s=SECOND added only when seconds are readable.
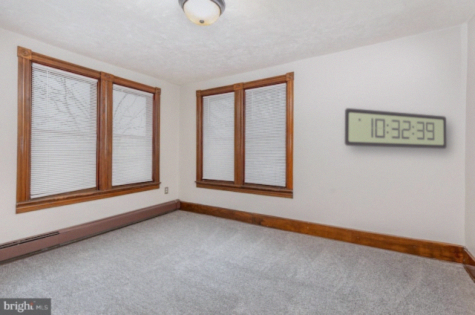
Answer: h=10 m=32 s=39
